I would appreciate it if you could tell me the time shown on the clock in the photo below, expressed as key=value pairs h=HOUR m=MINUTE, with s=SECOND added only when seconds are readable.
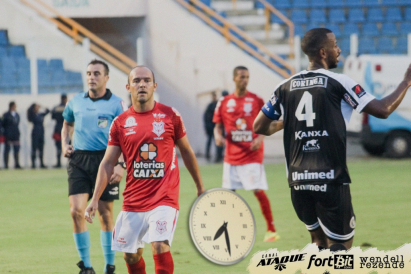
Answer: h=7 m=29
